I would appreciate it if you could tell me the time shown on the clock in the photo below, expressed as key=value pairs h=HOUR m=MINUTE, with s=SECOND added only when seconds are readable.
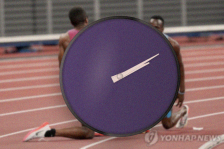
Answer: h=2 m=10
